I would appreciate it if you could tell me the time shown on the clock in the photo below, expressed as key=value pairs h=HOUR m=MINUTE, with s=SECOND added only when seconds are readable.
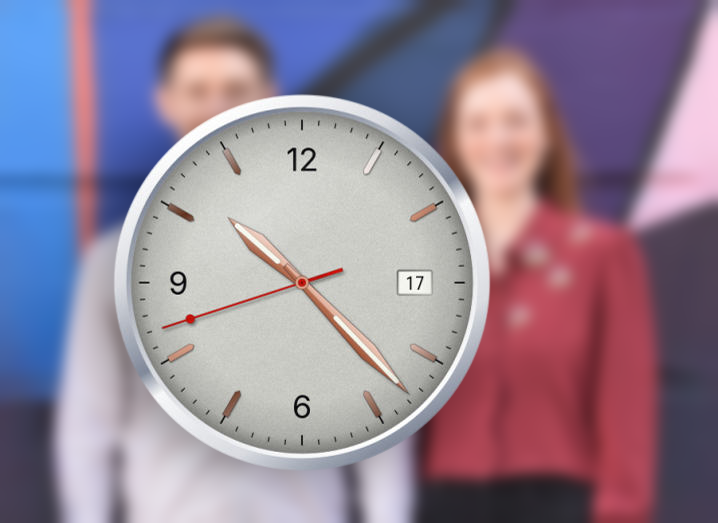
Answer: h=10 m=22 s=42
